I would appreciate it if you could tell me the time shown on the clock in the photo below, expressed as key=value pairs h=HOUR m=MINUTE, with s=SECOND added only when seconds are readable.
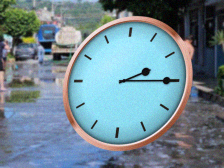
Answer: h=2 m=15
